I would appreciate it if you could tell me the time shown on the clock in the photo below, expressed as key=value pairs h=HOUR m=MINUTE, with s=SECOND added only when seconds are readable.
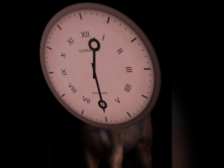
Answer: h=12 m=30
